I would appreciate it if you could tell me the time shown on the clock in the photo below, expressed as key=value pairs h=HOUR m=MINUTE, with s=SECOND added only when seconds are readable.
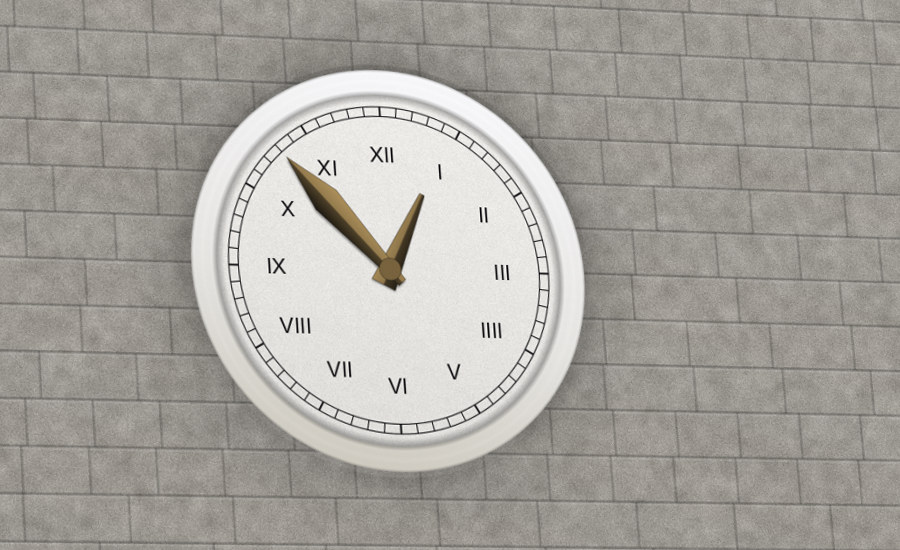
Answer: h=12 m=53
